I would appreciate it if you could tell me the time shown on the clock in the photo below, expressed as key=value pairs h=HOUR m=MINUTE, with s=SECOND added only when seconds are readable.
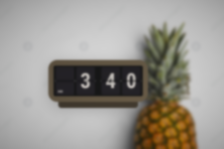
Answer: h=3 m=40
